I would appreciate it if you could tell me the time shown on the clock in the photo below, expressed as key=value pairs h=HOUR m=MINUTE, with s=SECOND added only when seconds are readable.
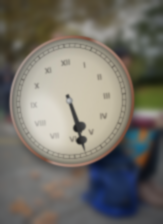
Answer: h=5 m=28
